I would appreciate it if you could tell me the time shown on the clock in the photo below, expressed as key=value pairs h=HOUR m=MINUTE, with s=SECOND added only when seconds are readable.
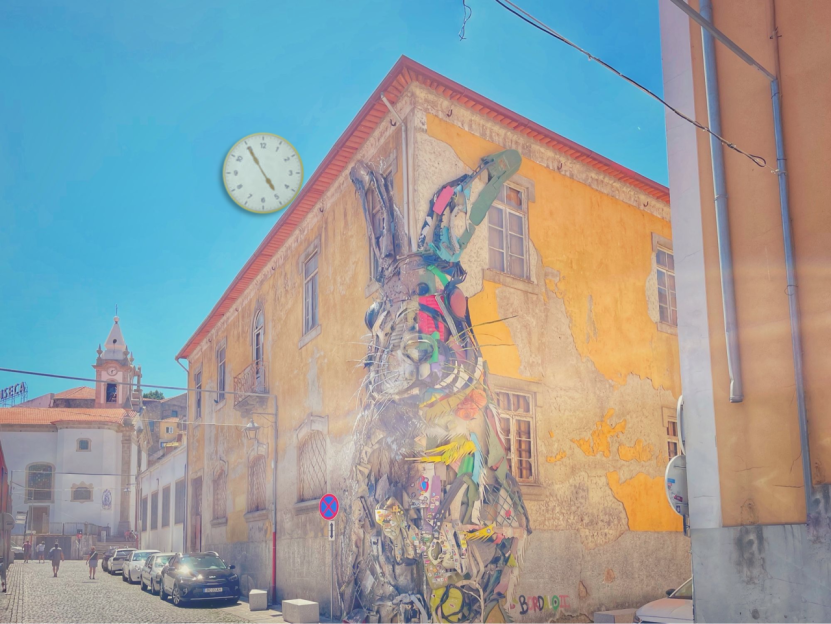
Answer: h=4 m=55
